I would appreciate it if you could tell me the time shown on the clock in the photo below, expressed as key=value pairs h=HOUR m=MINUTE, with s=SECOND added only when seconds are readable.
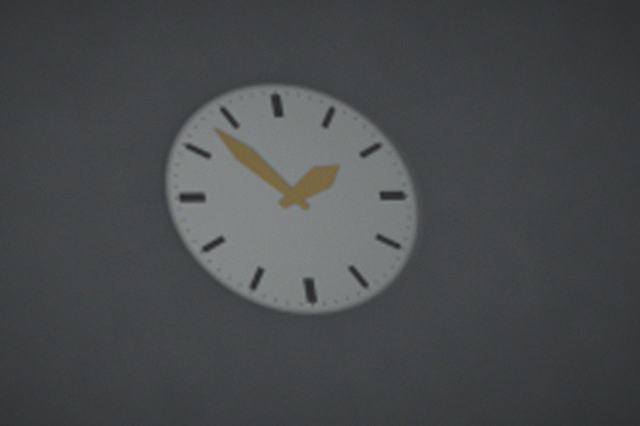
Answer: h=1 m=53
